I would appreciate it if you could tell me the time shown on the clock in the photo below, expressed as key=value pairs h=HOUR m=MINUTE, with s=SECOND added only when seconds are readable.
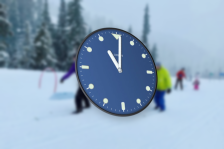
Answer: h=11 m=1
